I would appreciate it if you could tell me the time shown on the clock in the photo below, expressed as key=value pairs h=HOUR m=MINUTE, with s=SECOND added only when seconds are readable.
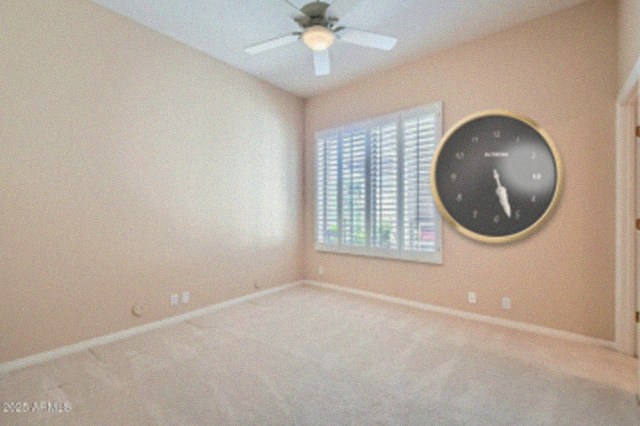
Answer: h=5 m=27
